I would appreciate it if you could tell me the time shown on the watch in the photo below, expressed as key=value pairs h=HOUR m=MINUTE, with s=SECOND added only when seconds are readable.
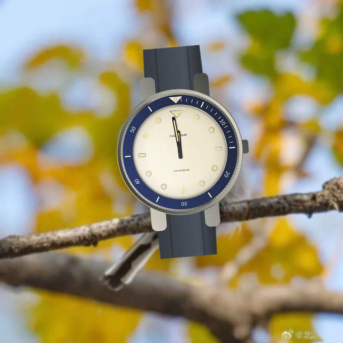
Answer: h=11 m=59
